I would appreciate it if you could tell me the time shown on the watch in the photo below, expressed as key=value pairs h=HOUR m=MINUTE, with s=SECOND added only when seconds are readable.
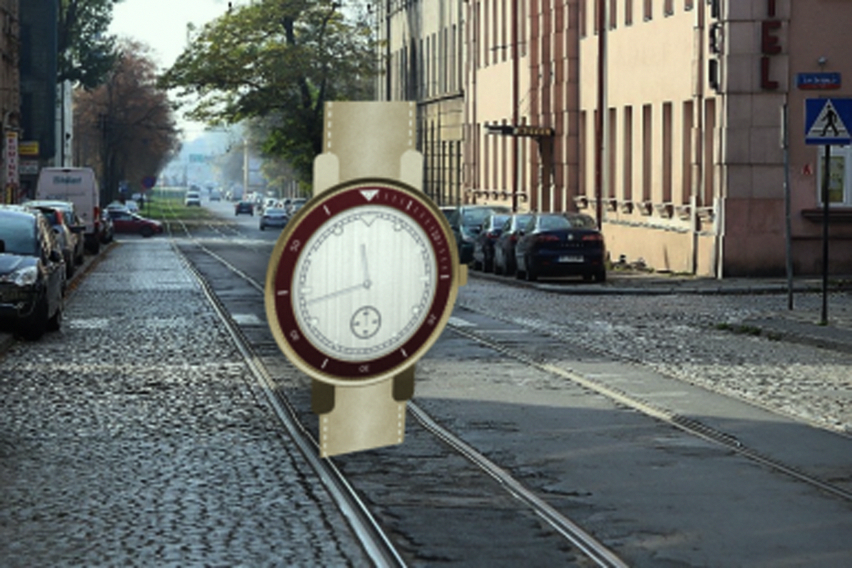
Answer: h=11 m=43
